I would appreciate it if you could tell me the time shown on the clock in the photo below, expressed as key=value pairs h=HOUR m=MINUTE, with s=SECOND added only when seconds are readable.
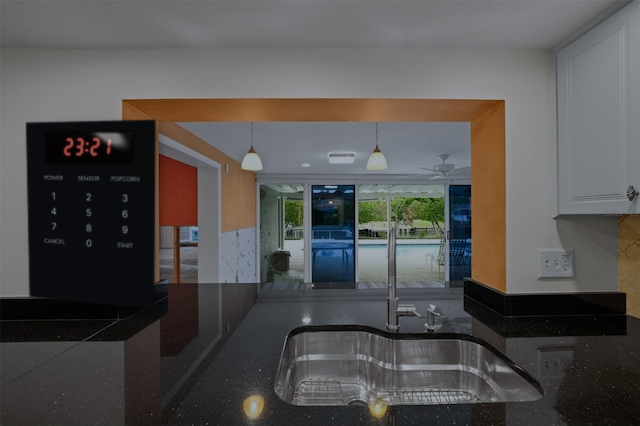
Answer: h=23 m=21
